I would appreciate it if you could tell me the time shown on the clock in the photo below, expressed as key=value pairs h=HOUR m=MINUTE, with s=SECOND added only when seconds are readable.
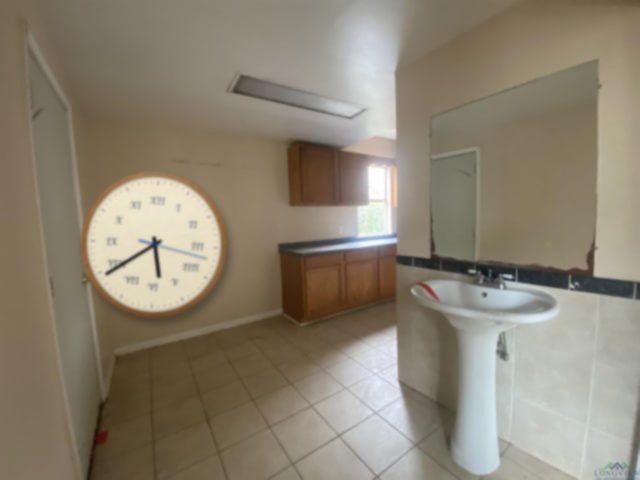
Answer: h=5 m=39 s=17
